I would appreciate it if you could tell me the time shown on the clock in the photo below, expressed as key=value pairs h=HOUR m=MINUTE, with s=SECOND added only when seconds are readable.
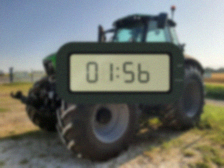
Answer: h=1 m=56
